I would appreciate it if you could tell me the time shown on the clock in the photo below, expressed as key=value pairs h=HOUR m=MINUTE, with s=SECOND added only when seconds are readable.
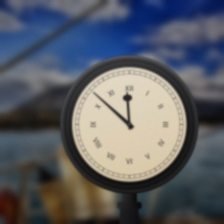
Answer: h=11 m=52
